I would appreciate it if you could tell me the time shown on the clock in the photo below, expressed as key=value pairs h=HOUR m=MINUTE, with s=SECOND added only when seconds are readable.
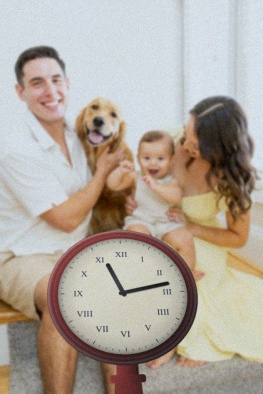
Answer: h=11 m=13
